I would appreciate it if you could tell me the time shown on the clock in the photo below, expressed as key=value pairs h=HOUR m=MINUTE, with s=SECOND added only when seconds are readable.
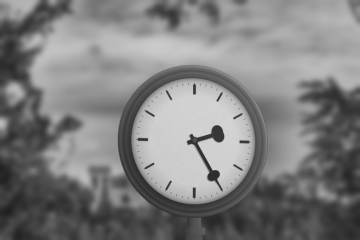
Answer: h=2 m=25
